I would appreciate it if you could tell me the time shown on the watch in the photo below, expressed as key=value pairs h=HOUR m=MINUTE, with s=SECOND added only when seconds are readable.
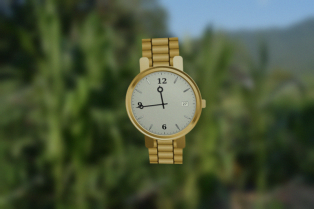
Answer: h=11 m=44
